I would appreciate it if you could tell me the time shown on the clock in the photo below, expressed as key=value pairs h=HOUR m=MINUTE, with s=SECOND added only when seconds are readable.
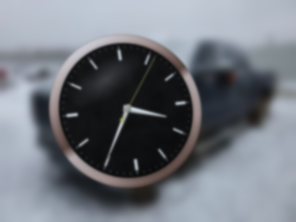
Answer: h=3 m=35 s=6
